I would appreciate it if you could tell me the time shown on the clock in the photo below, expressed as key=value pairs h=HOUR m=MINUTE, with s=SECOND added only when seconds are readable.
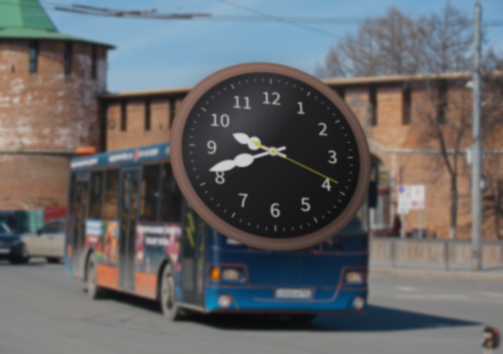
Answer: h=9 m=41 s=19
